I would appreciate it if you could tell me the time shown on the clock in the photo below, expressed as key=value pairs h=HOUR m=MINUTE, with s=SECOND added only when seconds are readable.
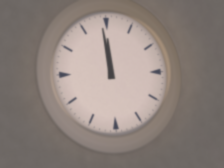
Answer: h=11 m=59
